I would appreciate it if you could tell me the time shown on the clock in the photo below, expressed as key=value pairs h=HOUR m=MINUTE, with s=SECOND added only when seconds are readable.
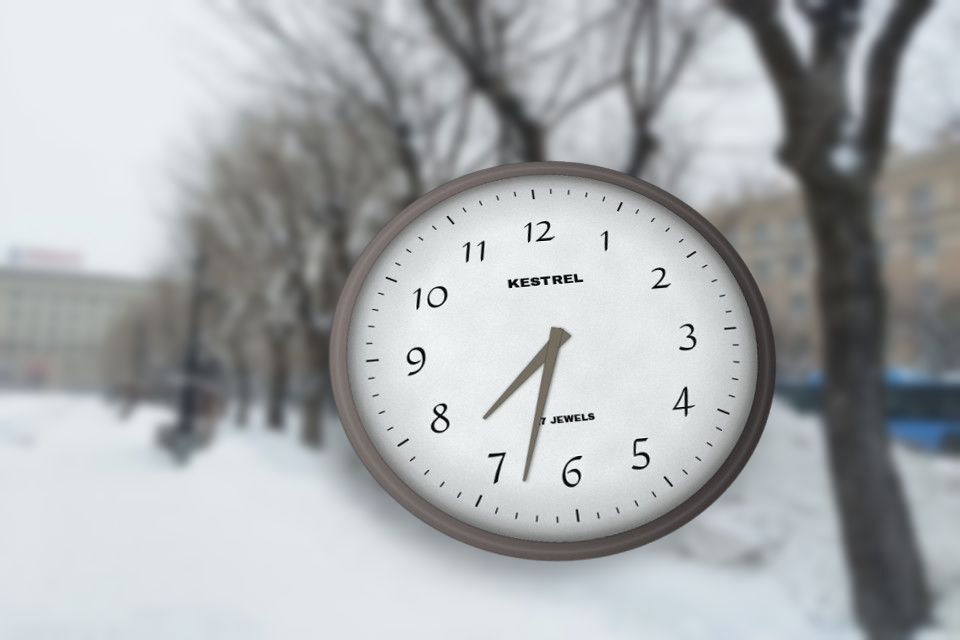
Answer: h=7 m=33
